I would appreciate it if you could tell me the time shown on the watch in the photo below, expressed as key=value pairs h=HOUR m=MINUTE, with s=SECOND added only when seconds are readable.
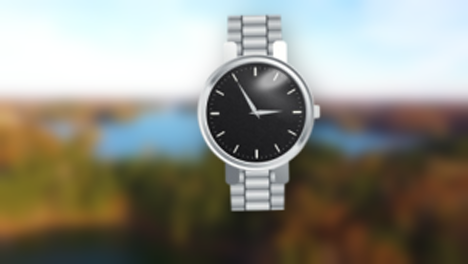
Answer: h=2 m=55
